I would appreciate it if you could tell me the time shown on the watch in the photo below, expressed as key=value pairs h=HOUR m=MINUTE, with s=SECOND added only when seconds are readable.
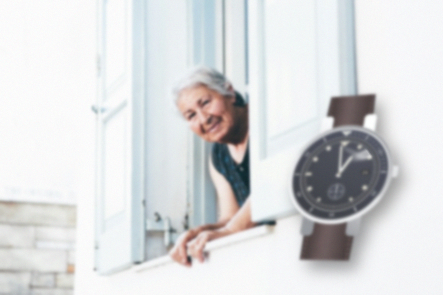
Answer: h=12 m=59
